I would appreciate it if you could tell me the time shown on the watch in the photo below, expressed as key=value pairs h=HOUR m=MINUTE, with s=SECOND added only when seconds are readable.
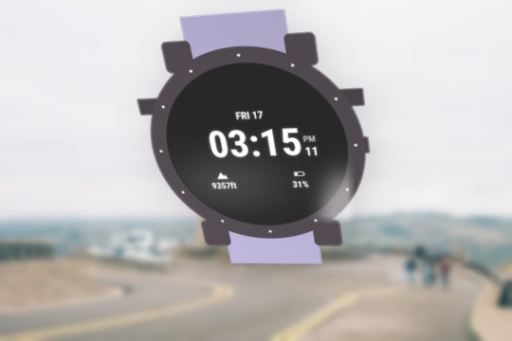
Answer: h=3 m=15 s=11
